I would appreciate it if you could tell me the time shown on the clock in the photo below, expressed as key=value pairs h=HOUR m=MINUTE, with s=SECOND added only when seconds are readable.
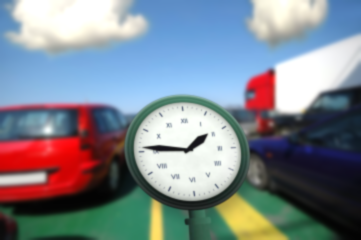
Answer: h=1 m=46
